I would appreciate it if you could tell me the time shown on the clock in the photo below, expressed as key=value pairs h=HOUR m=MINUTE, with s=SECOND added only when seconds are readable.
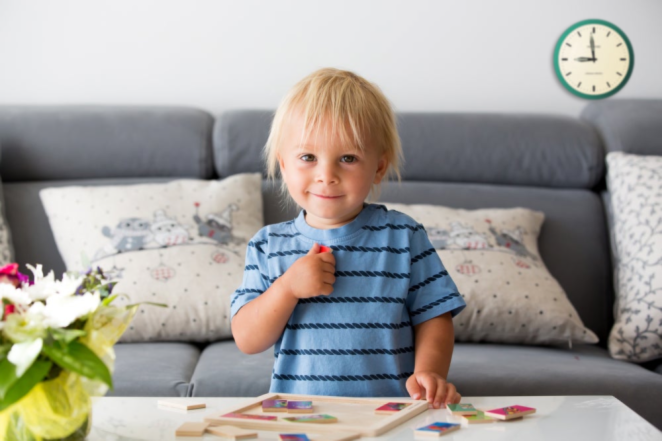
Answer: h=8 m=59
